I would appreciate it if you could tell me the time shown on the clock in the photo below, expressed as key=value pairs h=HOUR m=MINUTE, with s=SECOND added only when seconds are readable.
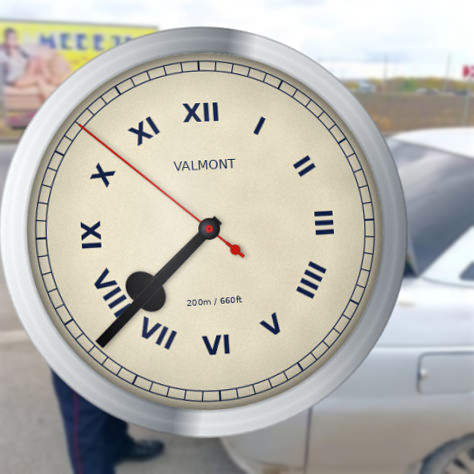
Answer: h=7 m=37 s=52
